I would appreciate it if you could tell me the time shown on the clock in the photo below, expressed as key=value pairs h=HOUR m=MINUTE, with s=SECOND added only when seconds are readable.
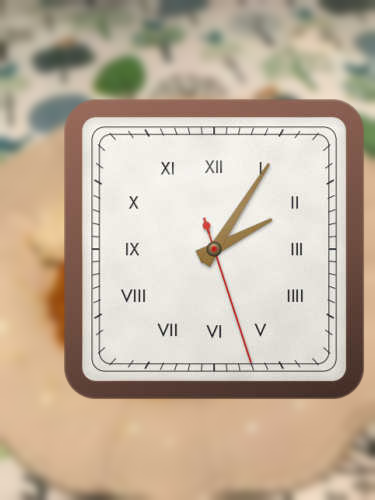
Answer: h=2 m=5 s=27
